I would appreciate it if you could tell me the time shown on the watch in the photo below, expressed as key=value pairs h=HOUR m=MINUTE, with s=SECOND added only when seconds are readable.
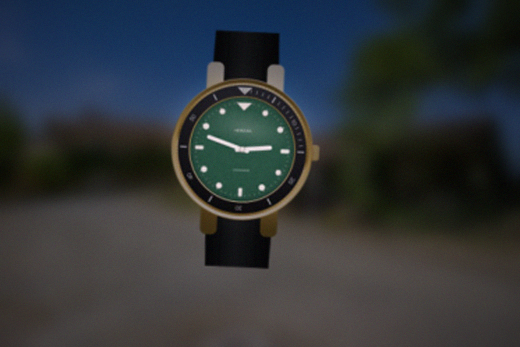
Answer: h=2 m=48
